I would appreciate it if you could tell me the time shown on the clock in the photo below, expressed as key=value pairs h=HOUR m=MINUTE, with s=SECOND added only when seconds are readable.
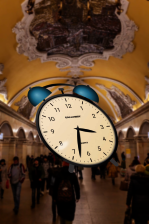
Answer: h=3 m=33
